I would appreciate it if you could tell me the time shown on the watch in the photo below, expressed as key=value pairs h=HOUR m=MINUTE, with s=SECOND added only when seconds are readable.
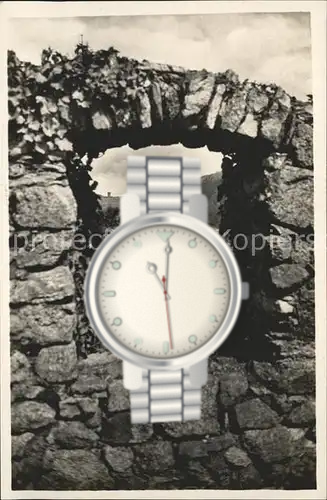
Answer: h=11 m=0 s=29
